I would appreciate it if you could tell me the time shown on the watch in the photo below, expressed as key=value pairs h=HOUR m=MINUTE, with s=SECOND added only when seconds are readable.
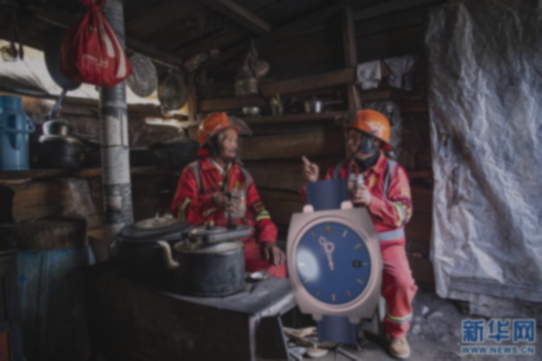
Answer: h=11 m=57
